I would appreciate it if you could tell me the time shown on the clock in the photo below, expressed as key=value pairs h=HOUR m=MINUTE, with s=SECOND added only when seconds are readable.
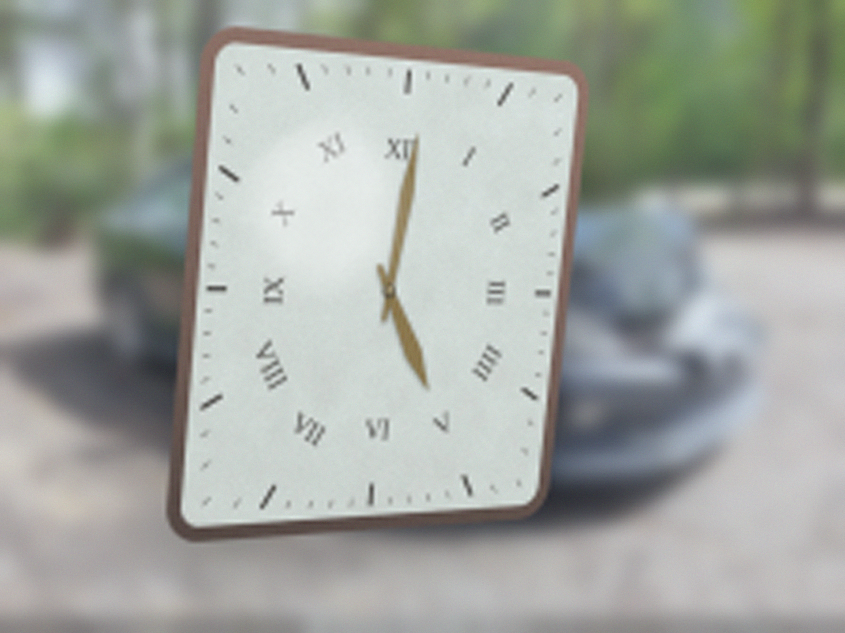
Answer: h=5 m=1
